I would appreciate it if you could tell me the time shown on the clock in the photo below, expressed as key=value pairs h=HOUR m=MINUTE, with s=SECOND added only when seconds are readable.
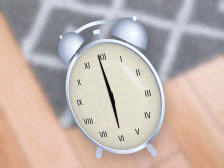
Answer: h=5 m=59
